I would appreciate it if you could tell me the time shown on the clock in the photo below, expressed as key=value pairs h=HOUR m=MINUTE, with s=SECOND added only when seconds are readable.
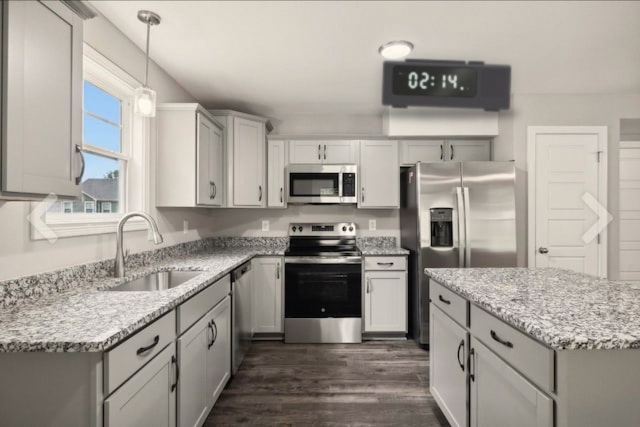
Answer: h=2 m=14
